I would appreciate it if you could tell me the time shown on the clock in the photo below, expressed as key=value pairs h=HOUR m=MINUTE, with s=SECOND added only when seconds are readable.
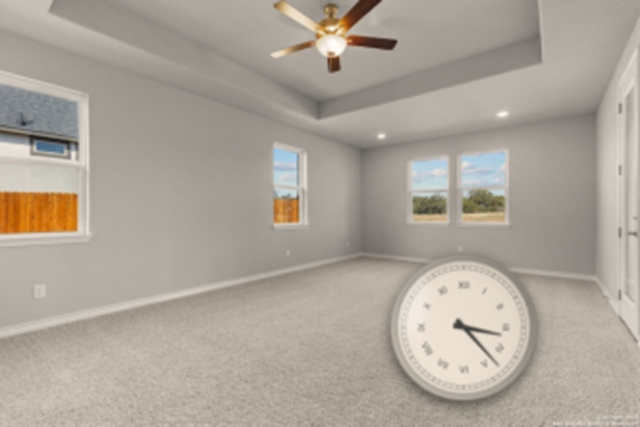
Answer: h=3 m=23
